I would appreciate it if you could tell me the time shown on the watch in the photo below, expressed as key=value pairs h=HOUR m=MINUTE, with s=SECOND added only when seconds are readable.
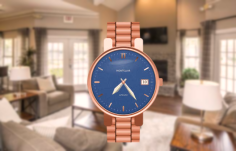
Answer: h=7 m=24
